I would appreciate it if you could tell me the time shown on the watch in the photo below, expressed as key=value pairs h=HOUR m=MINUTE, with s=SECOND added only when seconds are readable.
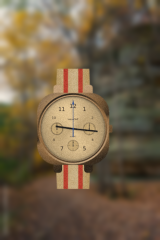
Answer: h=9 m=16
